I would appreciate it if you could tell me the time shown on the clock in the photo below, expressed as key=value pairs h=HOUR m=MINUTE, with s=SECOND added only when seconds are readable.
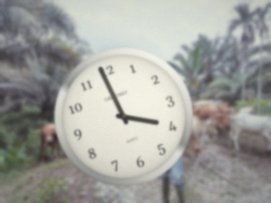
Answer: h=3 m=59
